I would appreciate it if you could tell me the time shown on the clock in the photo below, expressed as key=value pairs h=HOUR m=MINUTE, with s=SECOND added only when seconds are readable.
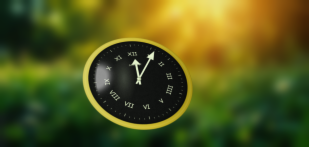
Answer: h=12 m=6
